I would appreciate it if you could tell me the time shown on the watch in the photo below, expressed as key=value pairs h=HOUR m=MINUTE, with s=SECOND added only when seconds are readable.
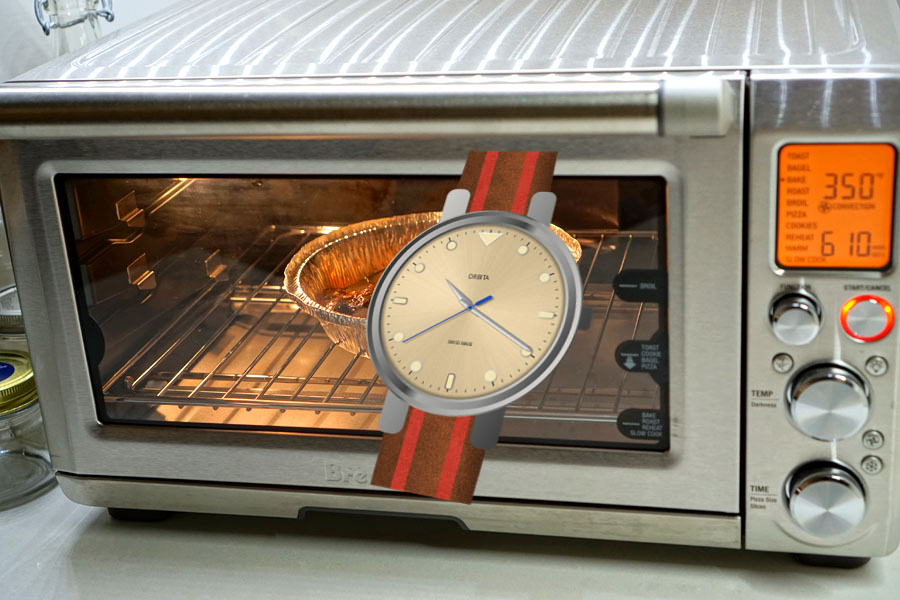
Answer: h=10 m=19 s=39
